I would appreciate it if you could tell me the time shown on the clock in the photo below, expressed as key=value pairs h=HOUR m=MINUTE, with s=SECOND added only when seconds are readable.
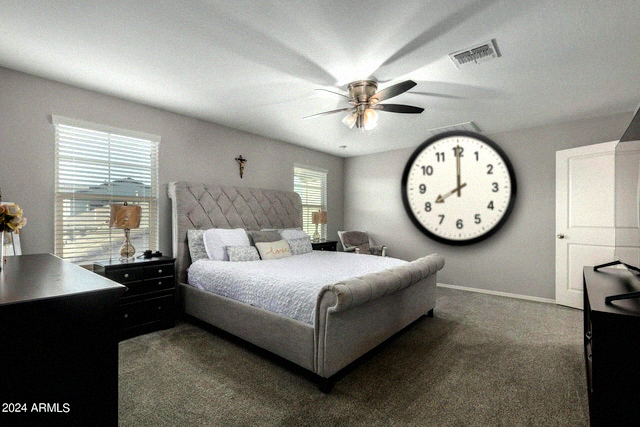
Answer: h=8 m=0
